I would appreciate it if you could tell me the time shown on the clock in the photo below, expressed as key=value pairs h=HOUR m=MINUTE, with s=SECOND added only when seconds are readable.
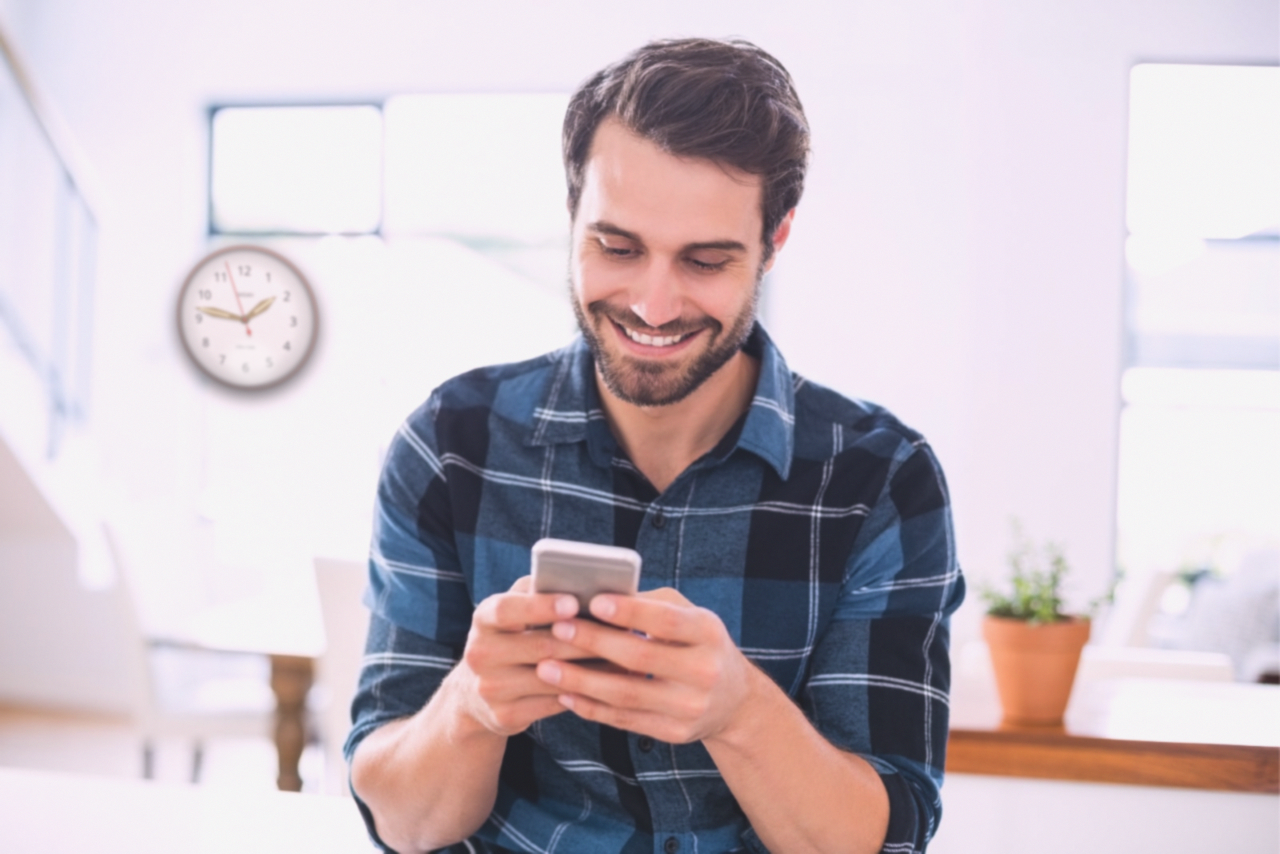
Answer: h=1 m=46 s=57
